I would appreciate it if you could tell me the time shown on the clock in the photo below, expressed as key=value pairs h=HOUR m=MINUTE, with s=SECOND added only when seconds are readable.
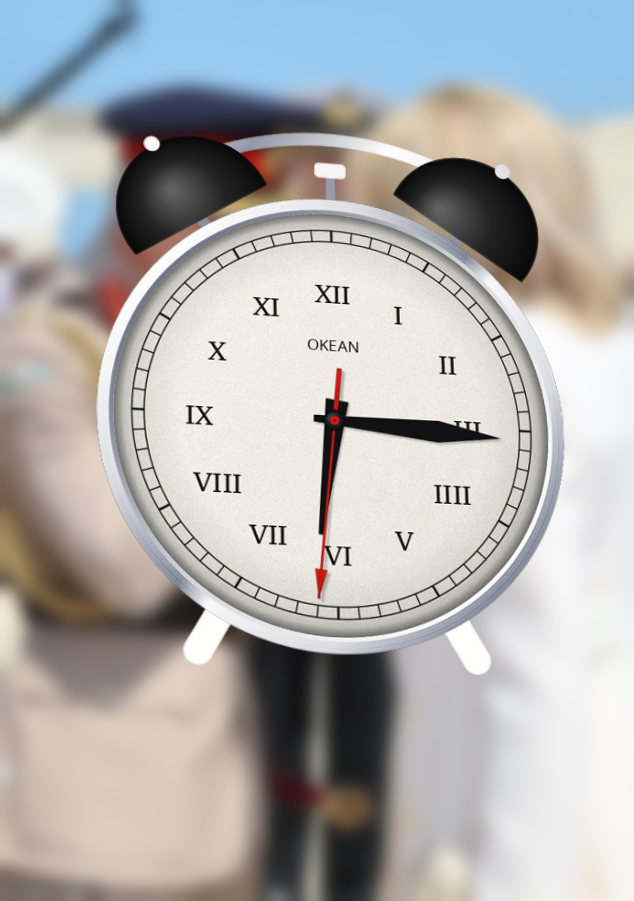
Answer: h=6 m=15 s=31
